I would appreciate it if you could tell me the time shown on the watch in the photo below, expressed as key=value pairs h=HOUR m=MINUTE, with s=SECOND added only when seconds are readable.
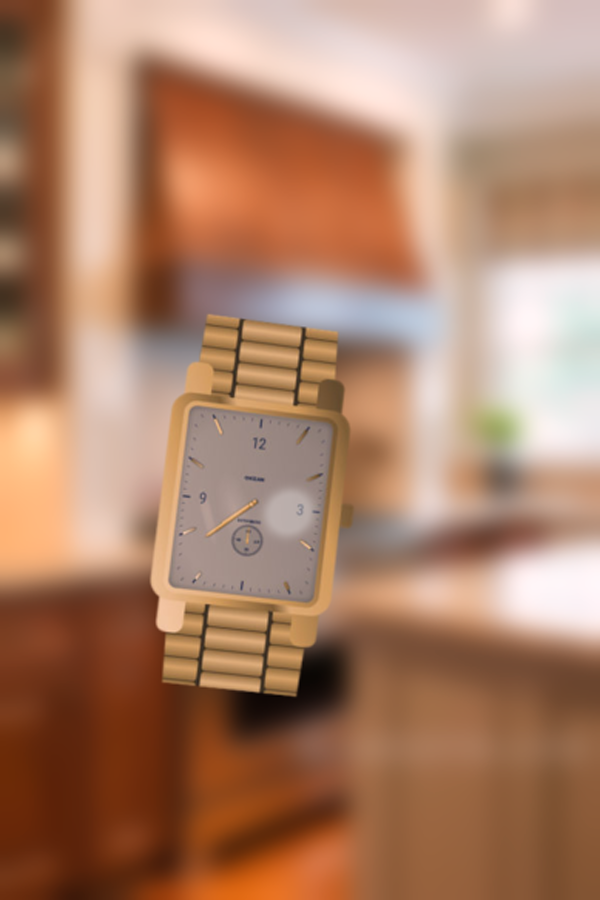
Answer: h=7 m=38
